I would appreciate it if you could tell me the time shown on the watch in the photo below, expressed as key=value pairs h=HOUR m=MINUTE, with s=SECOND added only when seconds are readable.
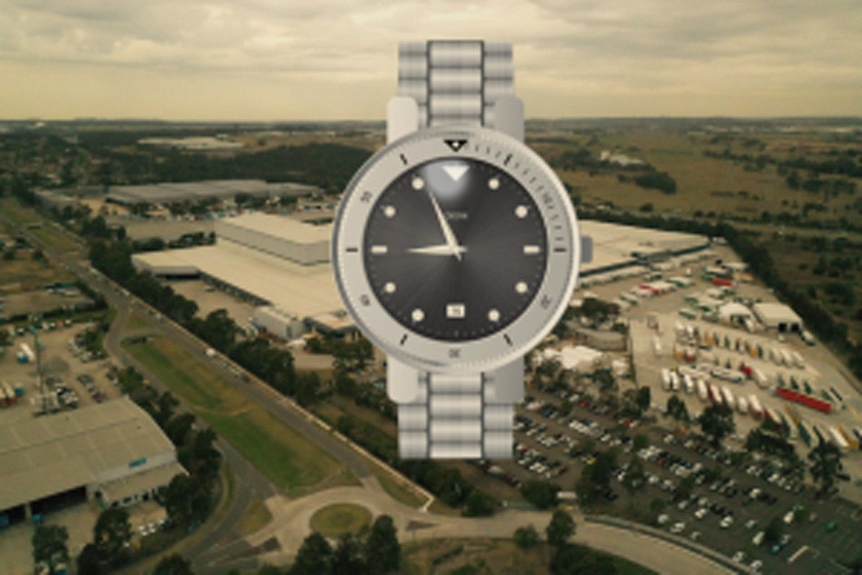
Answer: h=8 m=56
